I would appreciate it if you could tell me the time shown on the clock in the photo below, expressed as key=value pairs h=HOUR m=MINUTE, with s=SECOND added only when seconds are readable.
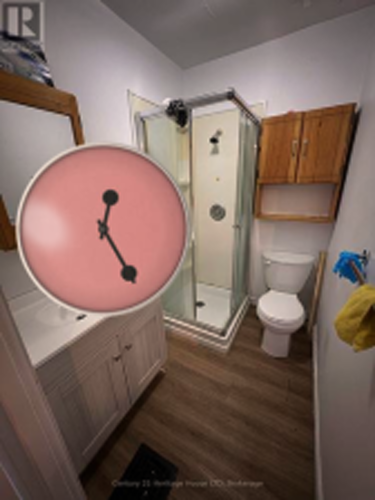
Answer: h=12 m=25
